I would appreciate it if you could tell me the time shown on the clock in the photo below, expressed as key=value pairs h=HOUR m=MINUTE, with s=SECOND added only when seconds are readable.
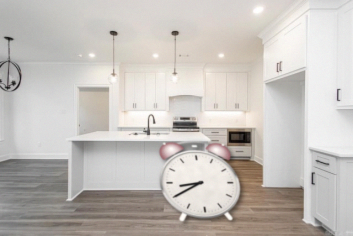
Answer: h=8 m=40
